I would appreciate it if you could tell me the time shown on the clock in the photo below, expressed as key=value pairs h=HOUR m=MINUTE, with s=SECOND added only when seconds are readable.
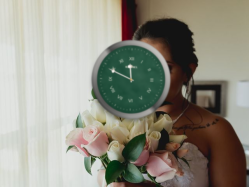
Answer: h=11 m=49
